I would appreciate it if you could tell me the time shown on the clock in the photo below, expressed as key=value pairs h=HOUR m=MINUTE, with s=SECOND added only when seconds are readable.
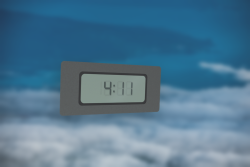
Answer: h=4 m=11
